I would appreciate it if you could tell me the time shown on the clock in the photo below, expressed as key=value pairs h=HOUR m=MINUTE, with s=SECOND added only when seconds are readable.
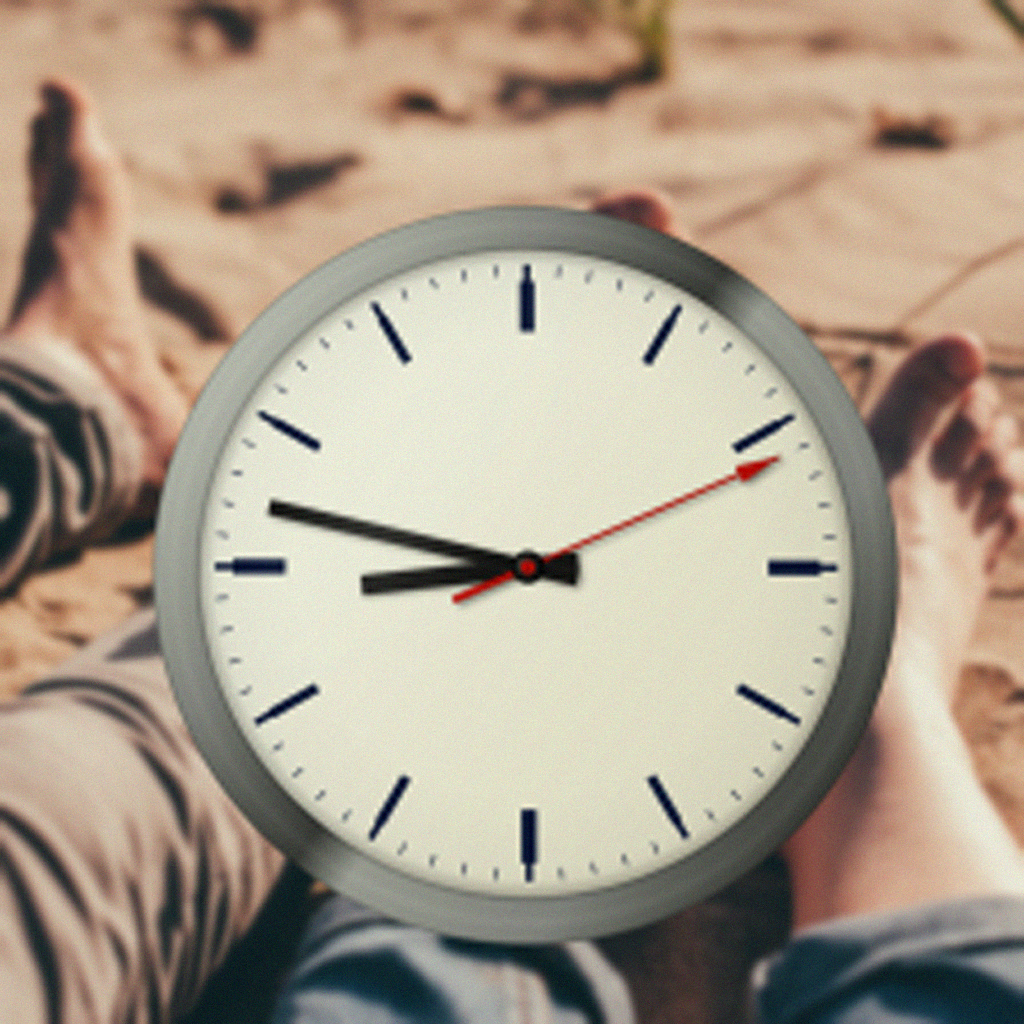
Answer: h=8 m=47 s=11
